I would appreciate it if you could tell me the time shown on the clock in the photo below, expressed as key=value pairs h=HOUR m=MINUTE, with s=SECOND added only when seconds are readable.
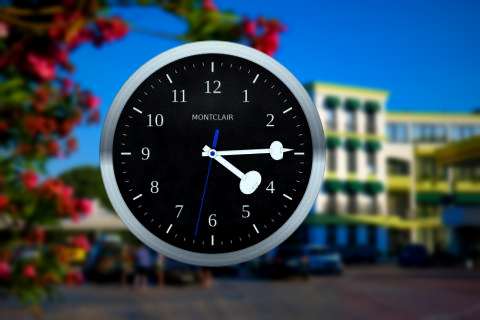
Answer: h=4 m=14 s=32
